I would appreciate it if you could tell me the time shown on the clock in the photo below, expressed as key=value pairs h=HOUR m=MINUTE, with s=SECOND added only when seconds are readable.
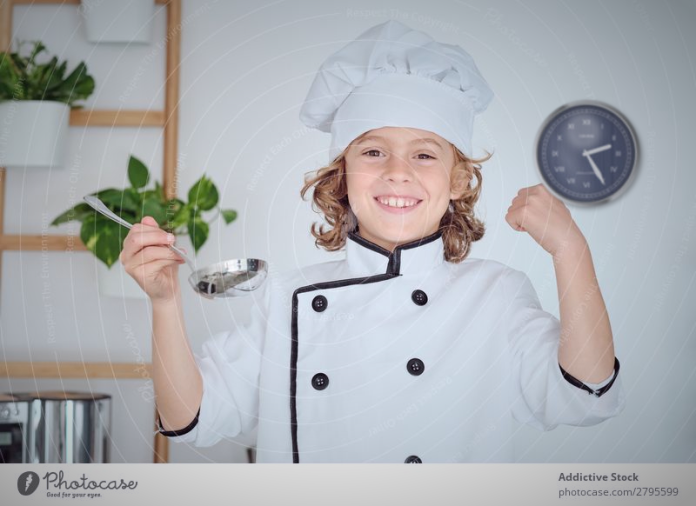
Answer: h=2 m=25
